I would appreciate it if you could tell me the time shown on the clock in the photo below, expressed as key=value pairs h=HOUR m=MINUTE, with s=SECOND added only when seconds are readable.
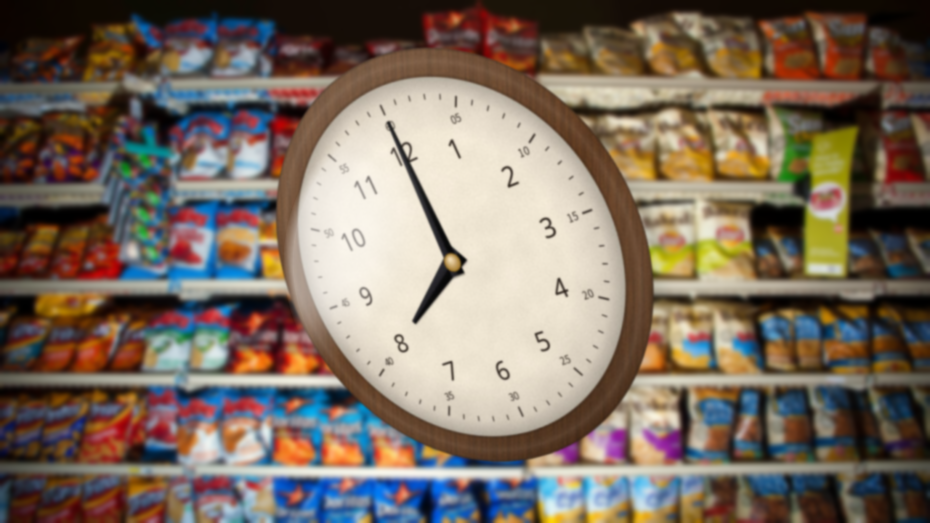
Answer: h=8 m=0
